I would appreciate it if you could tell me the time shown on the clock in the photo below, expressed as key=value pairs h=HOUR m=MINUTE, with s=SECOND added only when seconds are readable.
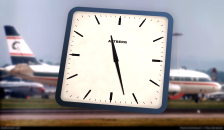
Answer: h=11 m=27
